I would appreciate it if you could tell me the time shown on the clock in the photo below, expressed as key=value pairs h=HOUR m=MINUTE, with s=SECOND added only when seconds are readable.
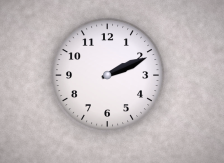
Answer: h=2 m=11
